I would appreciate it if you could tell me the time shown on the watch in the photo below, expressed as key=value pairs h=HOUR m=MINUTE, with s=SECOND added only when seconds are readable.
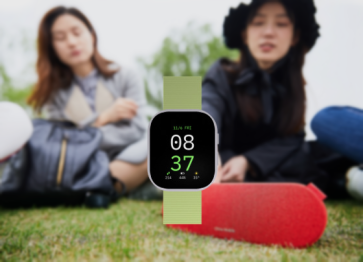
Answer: h=8 m=37
